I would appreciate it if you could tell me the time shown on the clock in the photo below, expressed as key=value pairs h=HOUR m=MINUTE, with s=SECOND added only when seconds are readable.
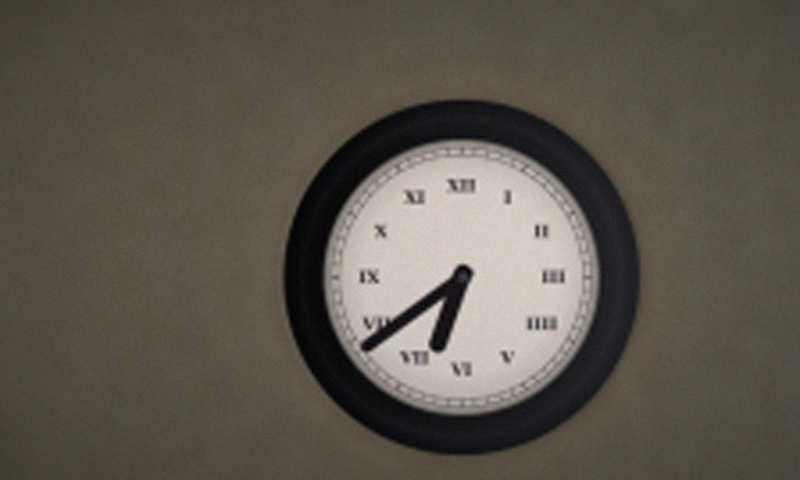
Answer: h=6 m=39
